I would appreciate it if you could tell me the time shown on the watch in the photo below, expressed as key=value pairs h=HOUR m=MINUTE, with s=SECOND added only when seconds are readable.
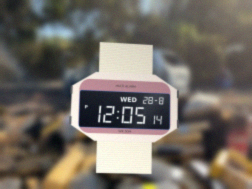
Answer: h=12 m=5
